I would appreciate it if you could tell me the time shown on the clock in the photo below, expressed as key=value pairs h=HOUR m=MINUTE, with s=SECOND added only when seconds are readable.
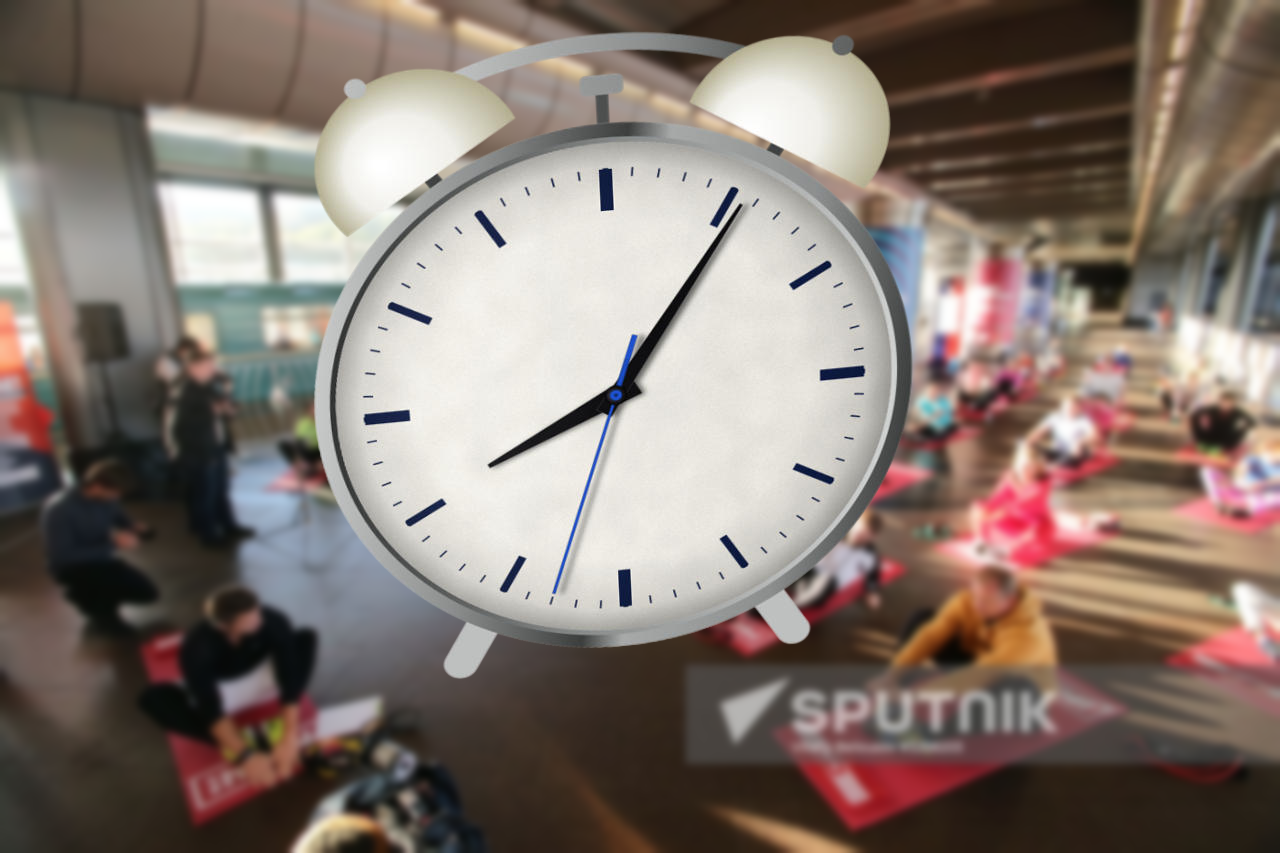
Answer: h=8 m=5 s=33
